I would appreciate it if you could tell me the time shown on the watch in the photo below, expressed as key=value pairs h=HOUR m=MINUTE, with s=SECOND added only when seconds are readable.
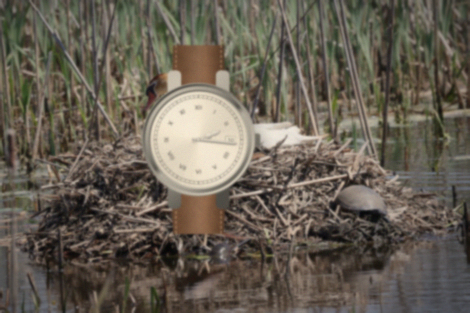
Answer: h=2 m=16
